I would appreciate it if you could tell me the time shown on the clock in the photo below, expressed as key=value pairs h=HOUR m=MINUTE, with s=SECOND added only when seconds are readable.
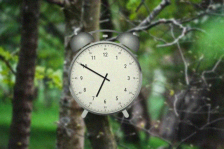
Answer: h=6 m=50
